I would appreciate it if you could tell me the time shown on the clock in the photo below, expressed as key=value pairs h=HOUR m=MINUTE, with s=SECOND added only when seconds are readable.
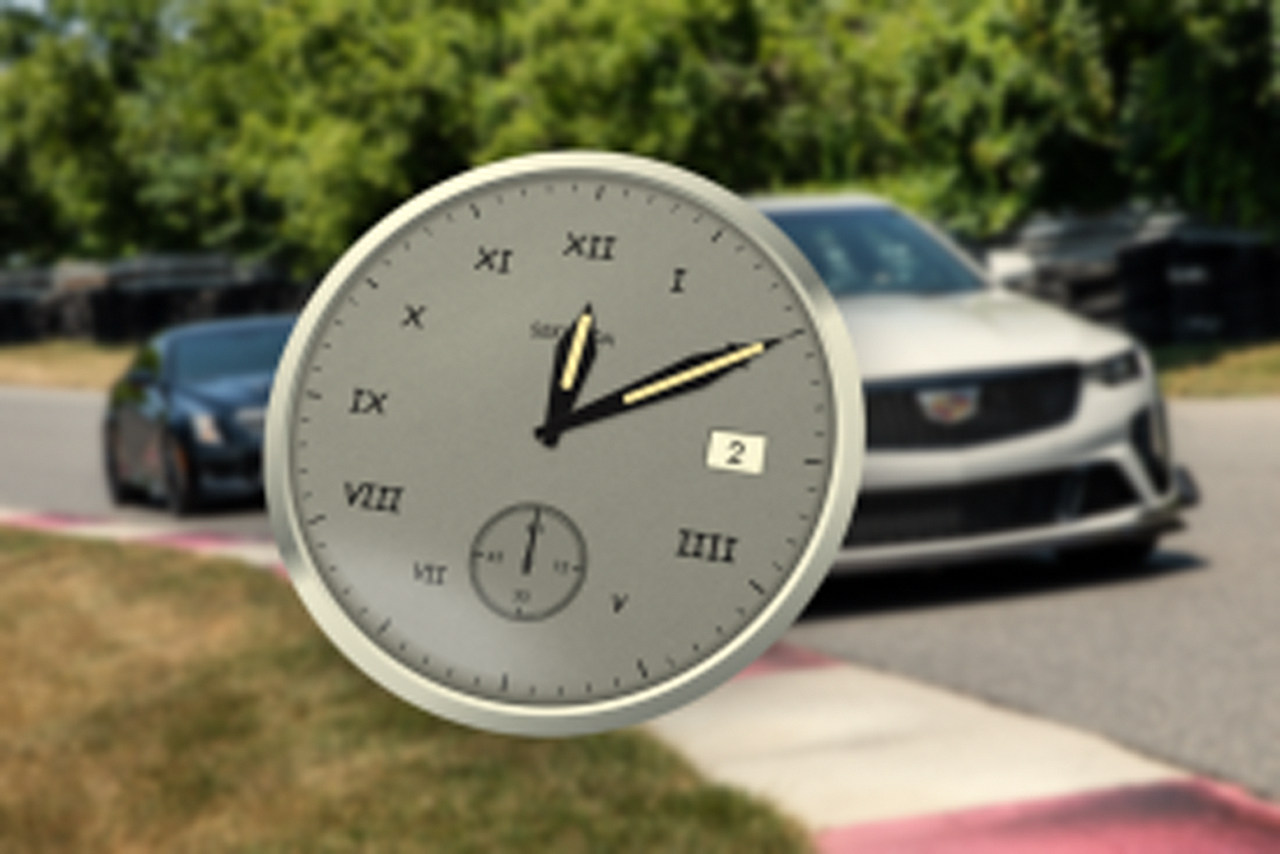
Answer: h=12 m=10
